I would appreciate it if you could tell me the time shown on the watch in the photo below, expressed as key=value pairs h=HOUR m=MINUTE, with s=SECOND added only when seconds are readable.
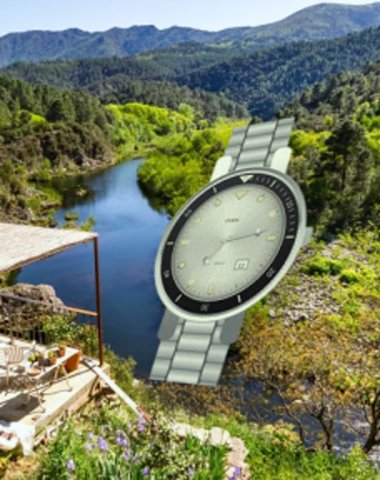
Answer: h=7 m=13
